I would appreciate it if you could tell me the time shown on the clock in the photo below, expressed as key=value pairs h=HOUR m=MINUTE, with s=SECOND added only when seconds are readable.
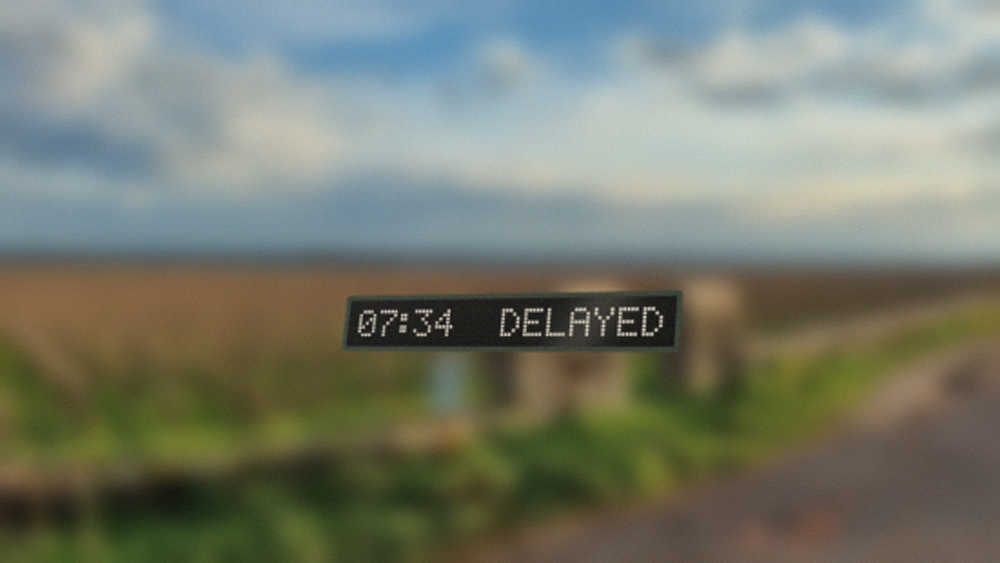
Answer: h=7 m=34
